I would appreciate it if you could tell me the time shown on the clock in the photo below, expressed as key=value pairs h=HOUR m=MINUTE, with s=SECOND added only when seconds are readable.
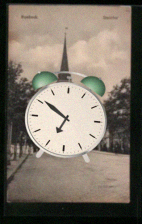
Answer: h=6 m=51
